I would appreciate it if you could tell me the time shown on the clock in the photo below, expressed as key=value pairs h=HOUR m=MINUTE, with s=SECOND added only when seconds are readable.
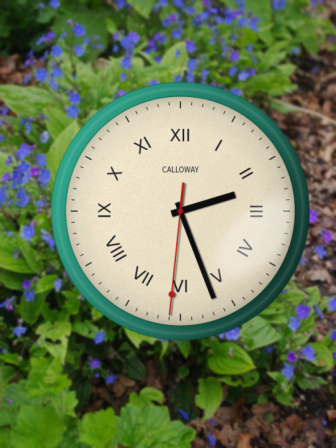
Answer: h=2 m=26 s=31
